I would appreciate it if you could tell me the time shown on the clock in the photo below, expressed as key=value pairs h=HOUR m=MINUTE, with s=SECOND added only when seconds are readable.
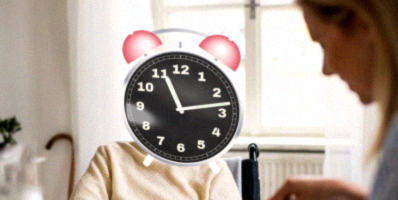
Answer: h=11 m=13
